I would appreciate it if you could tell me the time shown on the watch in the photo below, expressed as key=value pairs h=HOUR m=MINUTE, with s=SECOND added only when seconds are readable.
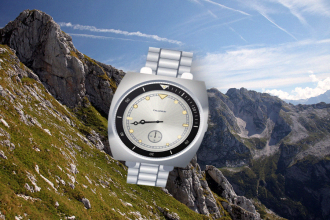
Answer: h=8 m=43
